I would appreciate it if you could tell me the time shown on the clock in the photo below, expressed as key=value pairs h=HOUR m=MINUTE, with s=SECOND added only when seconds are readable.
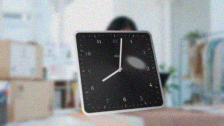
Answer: h=8 m=2
